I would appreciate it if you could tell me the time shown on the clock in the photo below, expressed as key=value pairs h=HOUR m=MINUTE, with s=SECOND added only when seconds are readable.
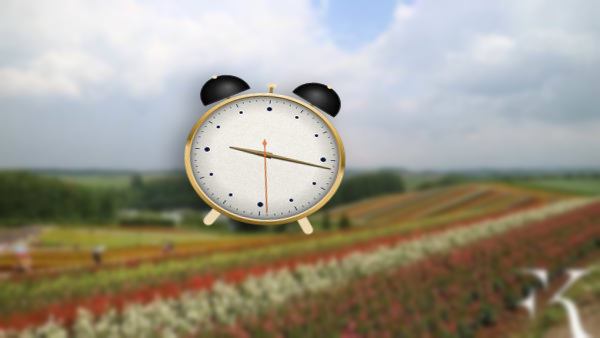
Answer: h=9 m=16 s=29
